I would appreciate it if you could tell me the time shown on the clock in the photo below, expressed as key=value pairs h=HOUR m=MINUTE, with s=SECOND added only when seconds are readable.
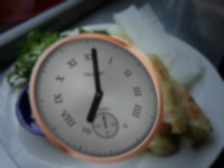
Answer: h=7 m=1
